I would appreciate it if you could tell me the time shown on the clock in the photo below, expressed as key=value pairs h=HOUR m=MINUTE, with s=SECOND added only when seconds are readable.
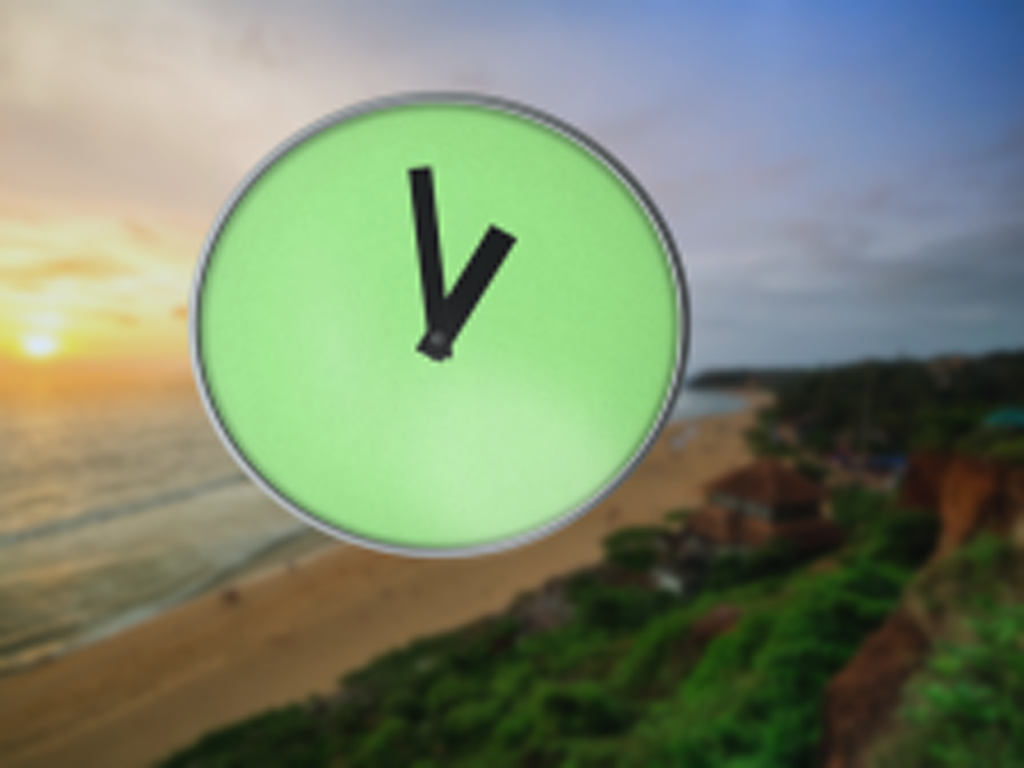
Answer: h=12 m=59
